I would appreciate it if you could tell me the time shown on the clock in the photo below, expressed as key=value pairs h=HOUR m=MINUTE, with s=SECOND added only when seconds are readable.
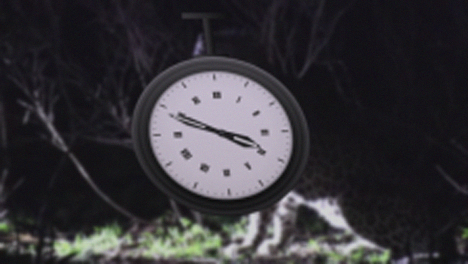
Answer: h=3 m=49
